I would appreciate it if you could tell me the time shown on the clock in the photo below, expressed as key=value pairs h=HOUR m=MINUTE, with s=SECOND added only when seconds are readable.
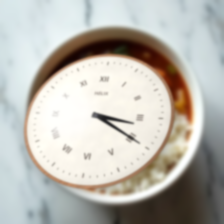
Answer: h=3 m=20
